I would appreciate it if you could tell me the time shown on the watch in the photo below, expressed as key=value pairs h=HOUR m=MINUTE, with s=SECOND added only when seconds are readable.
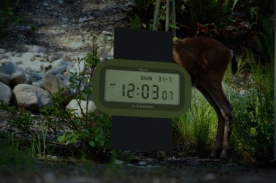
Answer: h=12 m=3 s=7
